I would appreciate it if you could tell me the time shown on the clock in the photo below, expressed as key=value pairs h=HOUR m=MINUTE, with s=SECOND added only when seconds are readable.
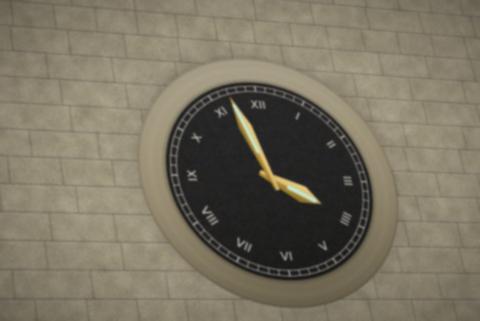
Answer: h=3 m=57
